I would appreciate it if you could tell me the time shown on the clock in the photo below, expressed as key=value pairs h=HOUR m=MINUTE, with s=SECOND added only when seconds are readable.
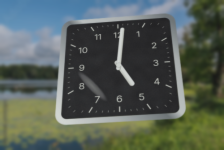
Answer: h=5 m=1
